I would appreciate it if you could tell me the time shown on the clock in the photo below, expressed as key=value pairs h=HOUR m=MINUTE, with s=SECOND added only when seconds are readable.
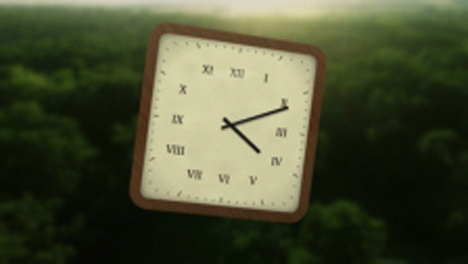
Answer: h=4 m=11
